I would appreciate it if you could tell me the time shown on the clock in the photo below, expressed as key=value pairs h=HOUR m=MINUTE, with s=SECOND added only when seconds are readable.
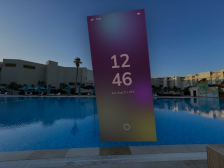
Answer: h=12 m=46
